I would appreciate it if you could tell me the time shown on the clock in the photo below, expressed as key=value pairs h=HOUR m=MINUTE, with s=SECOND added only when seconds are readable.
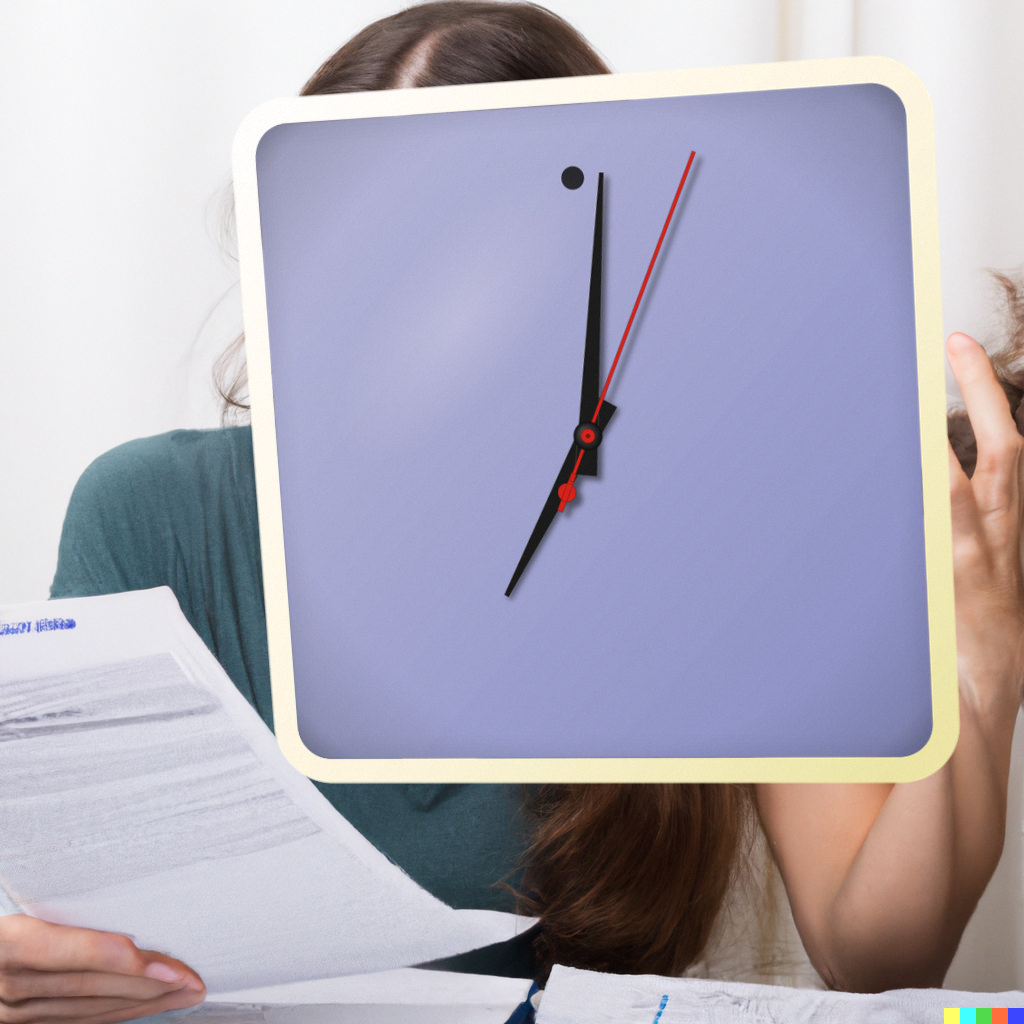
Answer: h=7 m=1 s=4
